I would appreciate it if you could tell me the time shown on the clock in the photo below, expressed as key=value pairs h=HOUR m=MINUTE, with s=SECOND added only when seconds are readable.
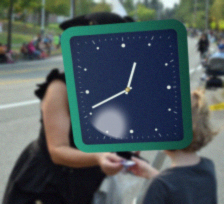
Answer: h=12 m=41
